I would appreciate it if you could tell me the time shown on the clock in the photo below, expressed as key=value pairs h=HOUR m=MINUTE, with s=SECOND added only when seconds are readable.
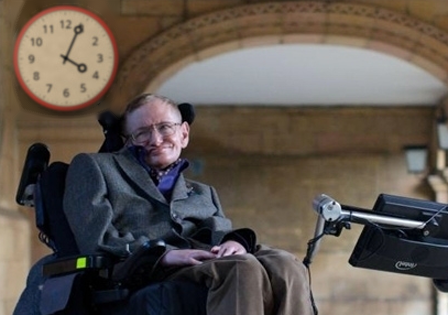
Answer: h=4 m=4
